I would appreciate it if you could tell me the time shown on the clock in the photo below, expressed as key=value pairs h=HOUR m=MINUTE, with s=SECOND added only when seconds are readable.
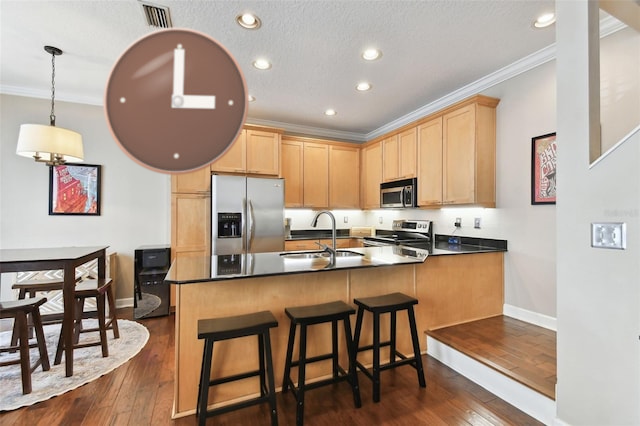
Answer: h=3 m=0
